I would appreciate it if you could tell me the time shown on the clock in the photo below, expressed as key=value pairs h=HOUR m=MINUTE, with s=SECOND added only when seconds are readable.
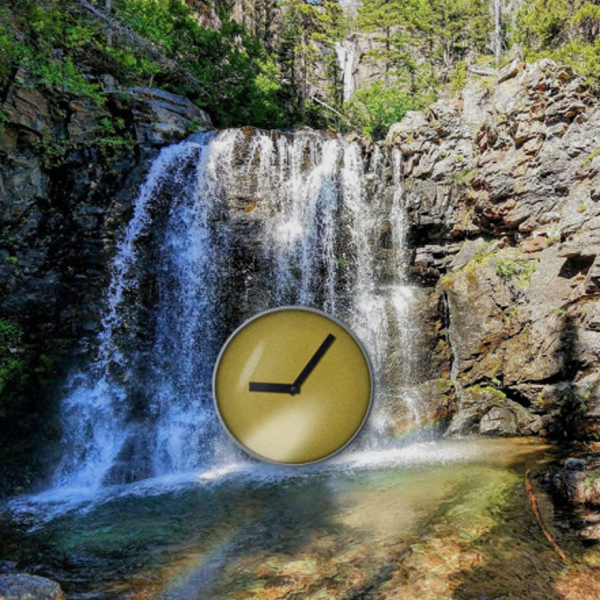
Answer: h=9 m=6
